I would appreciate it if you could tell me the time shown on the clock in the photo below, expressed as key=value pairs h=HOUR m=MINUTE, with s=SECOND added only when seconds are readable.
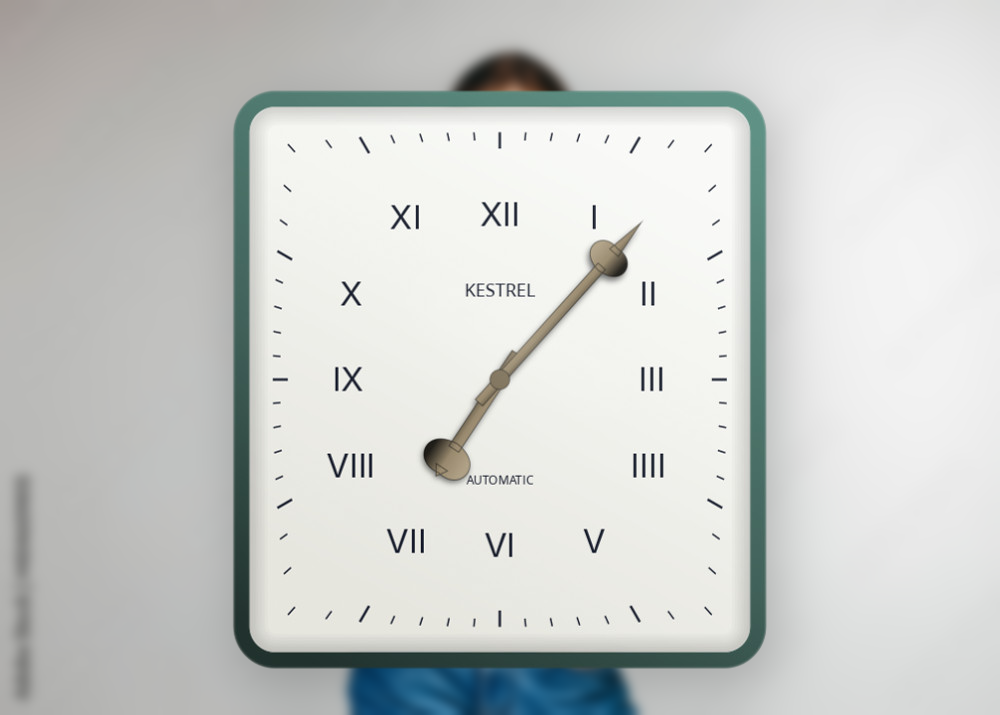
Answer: h=7 m=7
